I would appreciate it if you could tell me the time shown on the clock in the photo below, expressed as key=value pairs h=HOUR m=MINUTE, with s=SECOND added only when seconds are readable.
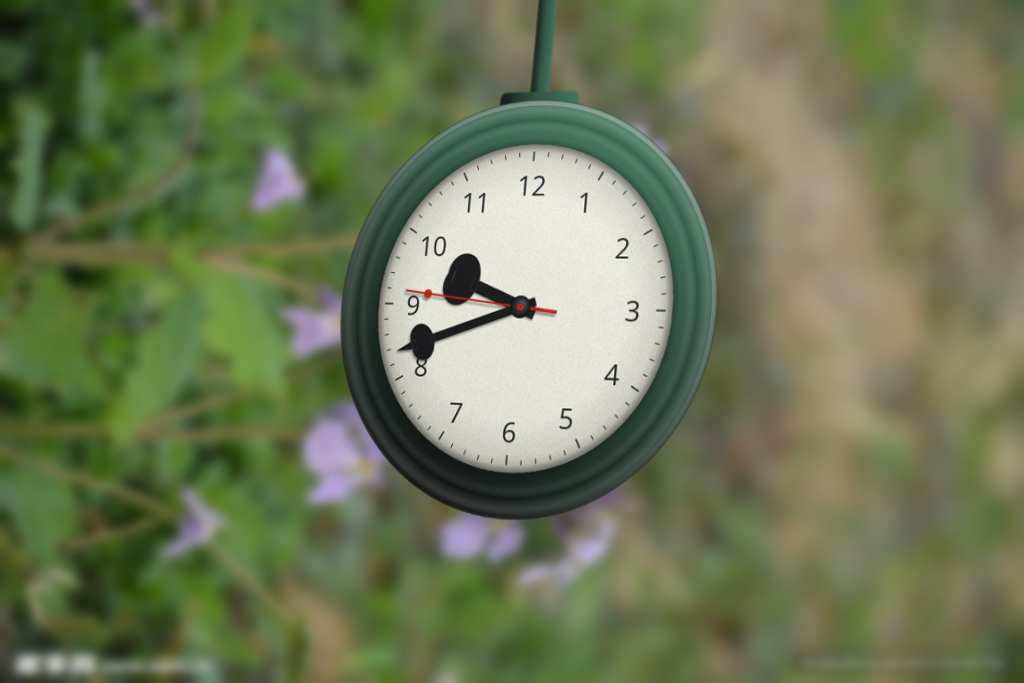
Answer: h=9 m=41 s=46
